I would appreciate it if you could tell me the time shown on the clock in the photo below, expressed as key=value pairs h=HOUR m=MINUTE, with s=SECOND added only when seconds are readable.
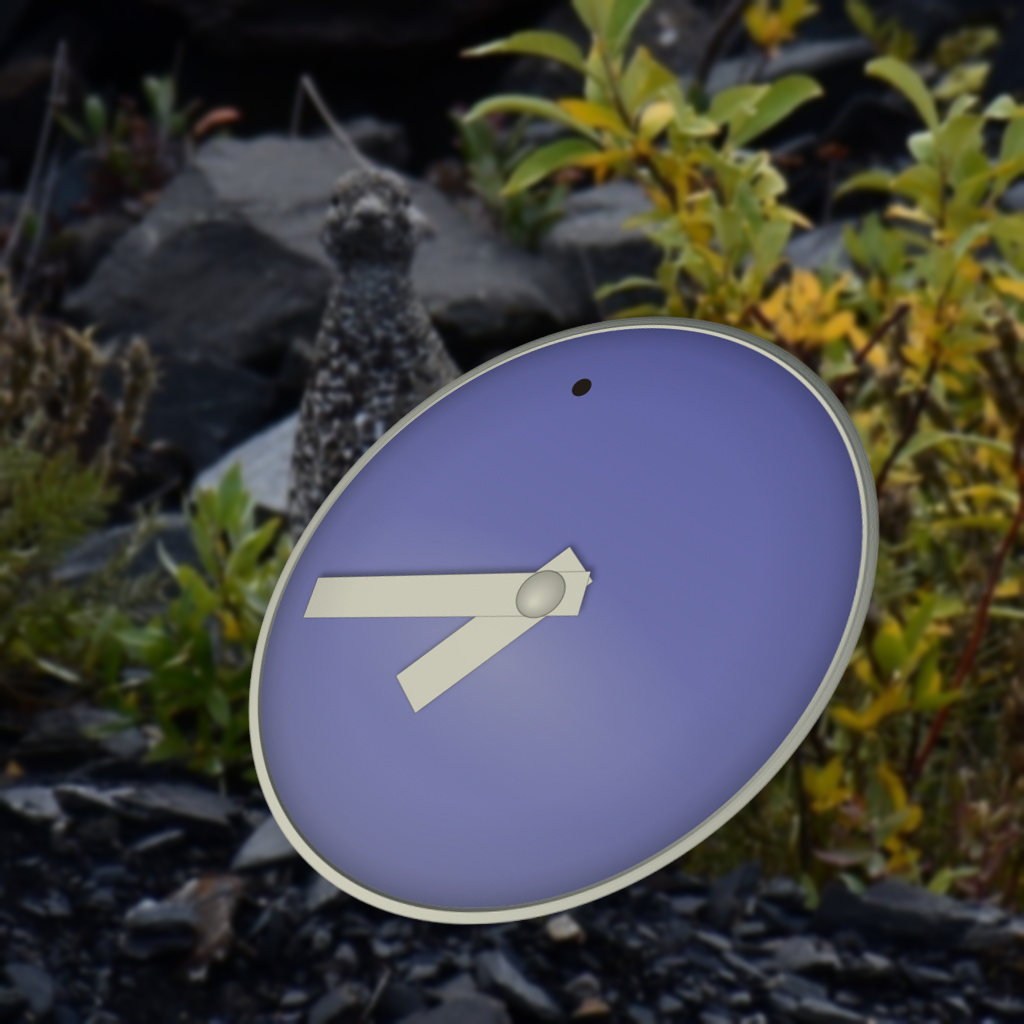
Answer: h=7 m=46
